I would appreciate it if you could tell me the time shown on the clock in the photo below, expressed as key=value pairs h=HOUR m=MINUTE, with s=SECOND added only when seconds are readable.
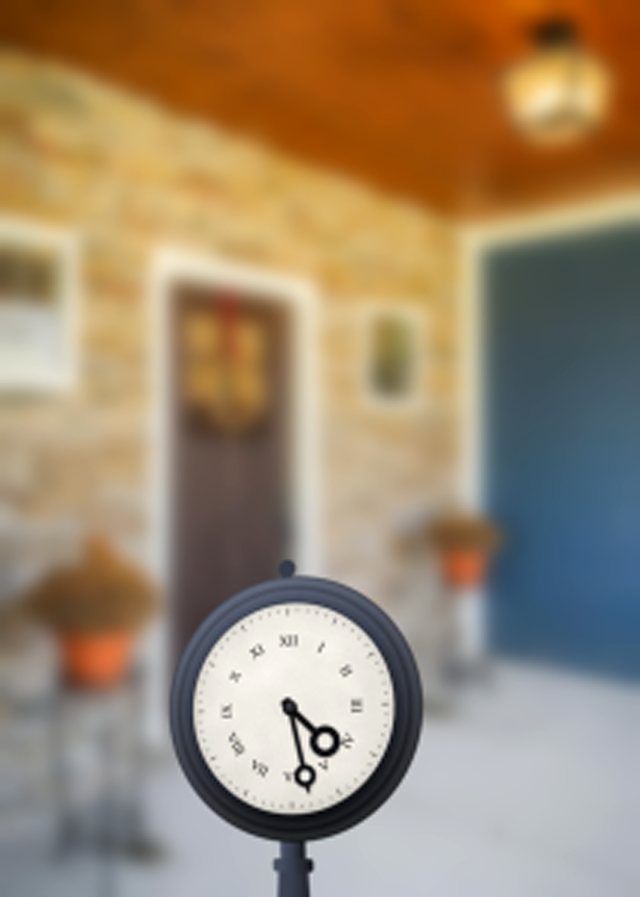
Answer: h=4 m=28
